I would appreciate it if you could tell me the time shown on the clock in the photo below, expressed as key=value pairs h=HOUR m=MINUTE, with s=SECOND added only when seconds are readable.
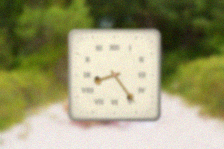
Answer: h=8 m=24
